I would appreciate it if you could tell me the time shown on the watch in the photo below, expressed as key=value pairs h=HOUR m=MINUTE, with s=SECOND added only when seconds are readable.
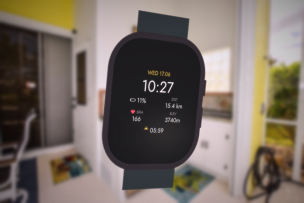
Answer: h=10 m=27
